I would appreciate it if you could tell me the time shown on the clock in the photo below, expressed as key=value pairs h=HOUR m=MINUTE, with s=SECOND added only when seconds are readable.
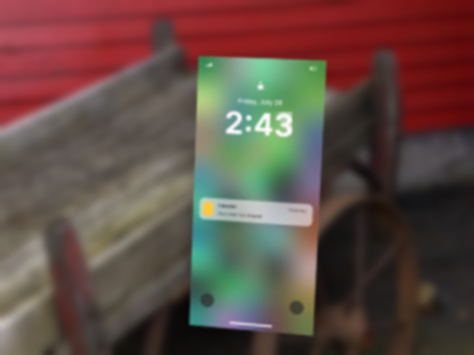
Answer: h=2 m=43
